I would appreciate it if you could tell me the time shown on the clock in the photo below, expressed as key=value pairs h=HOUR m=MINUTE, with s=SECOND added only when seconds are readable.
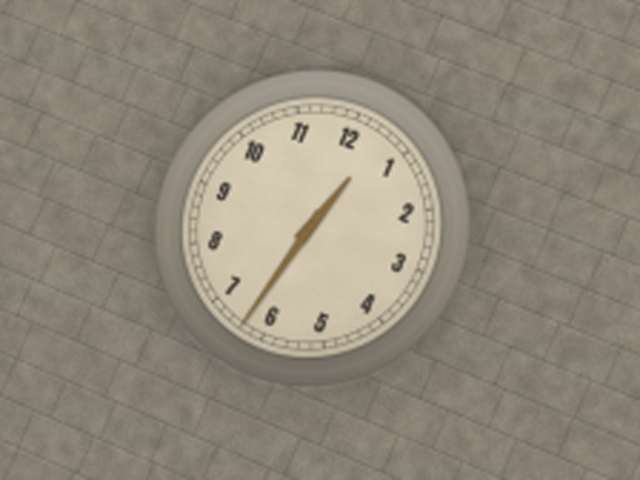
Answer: h=12 m=32
